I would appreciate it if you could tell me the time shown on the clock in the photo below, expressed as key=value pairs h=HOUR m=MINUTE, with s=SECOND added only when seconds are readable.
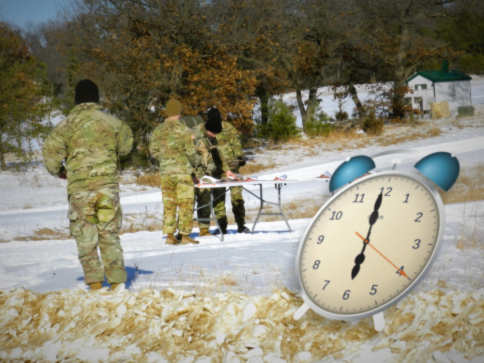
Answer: h=5 m=59 s=20
